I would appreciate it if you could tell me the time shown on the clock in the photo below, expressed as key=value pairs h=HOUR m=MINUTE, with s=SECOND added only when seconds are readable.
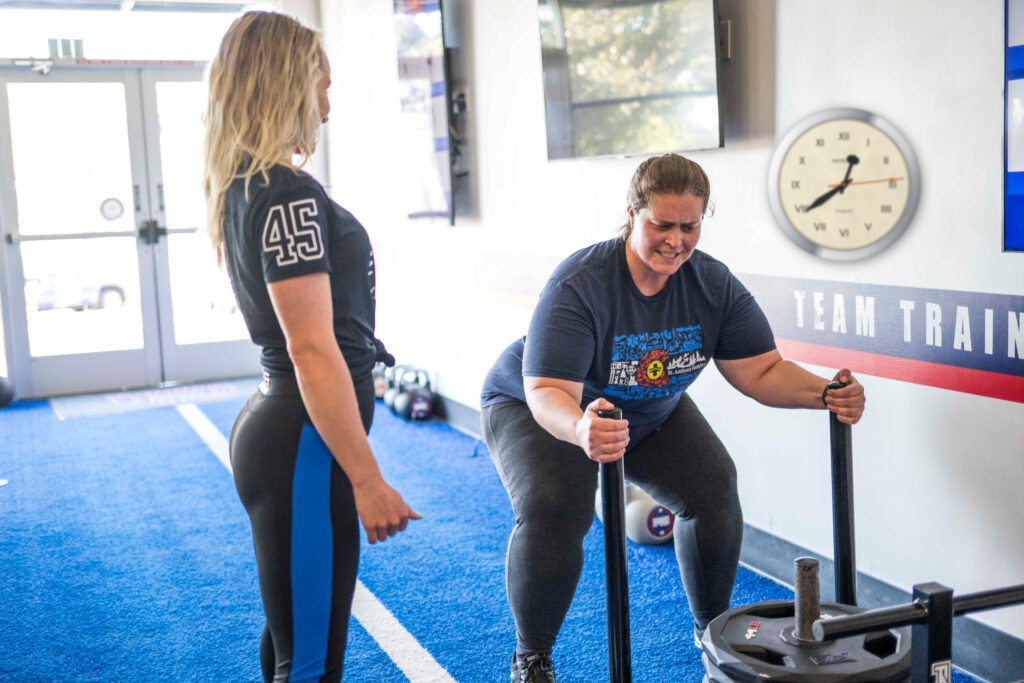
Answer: h=12 m=39 s=14
